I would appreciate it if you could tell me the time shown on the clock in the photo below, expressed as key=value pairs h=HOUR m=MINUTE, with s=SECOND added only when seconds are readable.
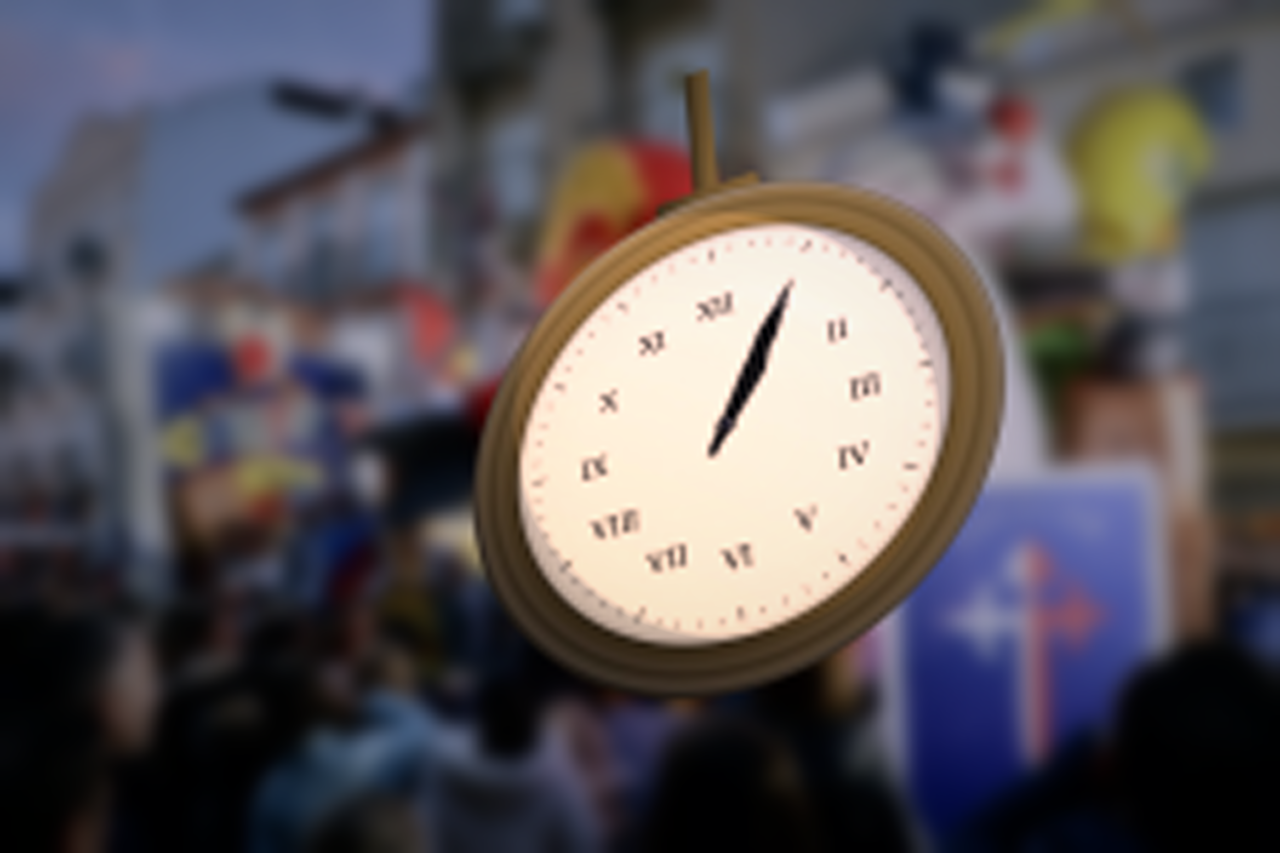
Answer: h=1 m=5
